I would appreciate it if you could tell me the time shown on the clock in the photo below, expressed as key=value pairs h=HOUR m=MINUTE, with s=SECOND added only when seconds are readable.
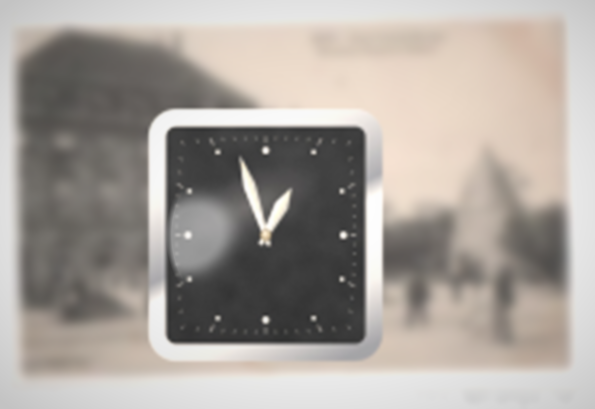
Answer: h=12 m=57
